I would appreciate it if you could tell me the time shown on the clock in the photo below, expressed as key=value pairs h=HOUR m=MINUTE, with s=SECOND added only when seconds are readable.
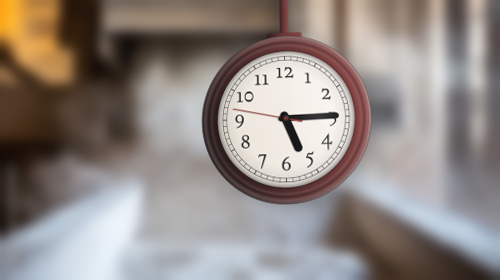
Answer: h=5 m=14 s=47
